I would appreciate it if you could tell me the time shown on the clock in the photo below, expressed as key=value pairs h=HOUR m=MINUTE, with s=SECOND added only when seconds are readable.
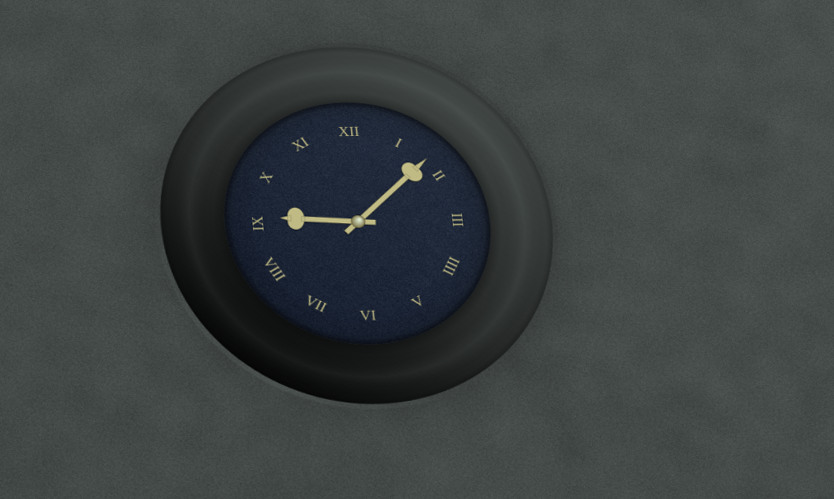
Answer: h=9 m=8
